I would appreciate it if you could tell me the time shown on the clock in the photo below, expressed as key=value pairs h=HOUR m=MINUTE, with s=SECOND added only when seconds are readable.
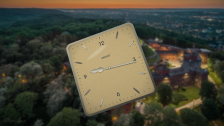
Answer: h=9 m=16
